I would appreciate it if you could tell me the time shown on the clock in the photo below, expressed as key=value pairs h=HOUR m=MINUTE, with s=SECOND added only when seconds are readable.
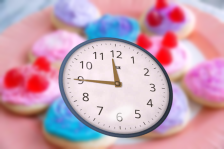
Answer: h=11 m=45
